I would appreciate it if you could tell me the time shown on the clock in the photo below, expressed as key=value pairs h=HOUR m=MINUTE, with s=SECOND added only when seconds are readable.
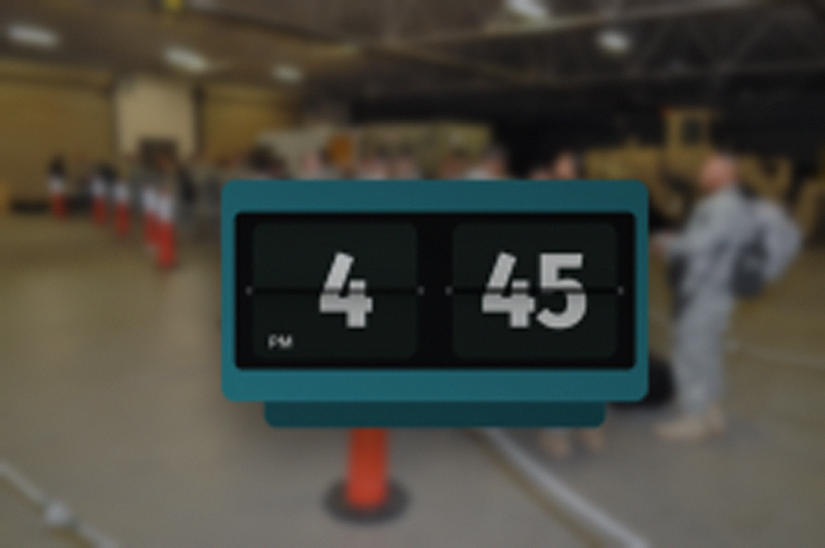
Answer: h=4 m=45
